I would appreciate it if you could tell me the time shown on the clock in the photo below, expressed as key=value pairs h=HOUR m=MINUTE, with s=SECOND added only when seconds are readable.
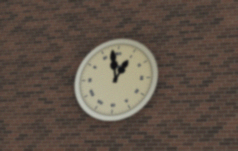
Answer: h=12 m=58
